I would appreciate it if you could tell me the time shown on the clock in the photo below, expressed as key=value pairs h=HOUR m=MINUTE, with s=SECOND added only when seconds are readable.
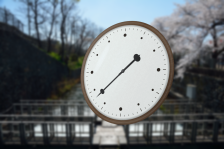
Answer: h=1 m=38
